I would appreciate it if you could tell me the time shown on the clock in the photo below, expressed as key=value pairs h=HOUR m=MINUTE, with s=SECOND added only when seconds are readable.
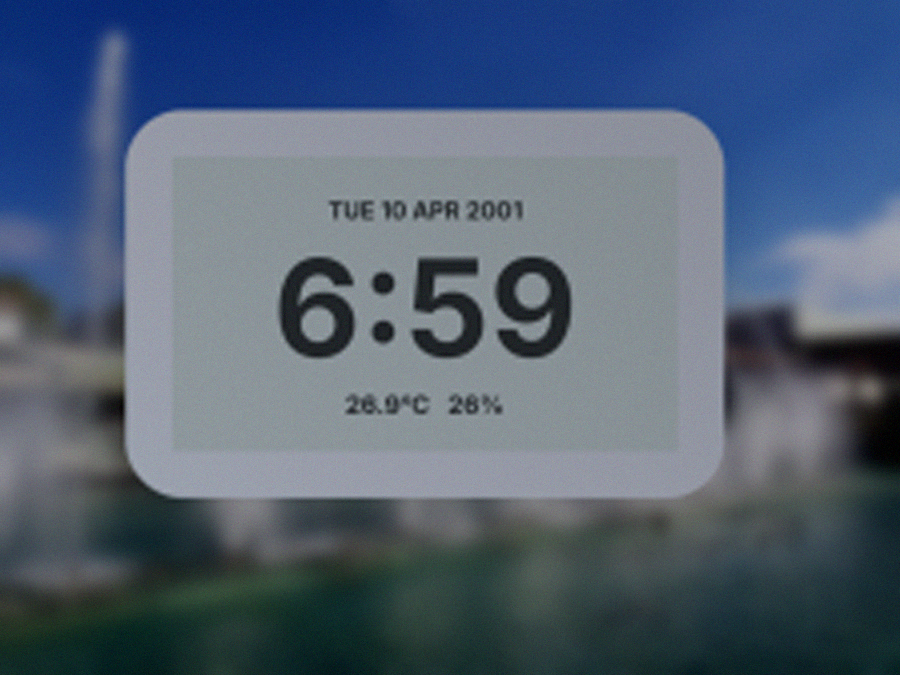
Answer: h=6 m=59
